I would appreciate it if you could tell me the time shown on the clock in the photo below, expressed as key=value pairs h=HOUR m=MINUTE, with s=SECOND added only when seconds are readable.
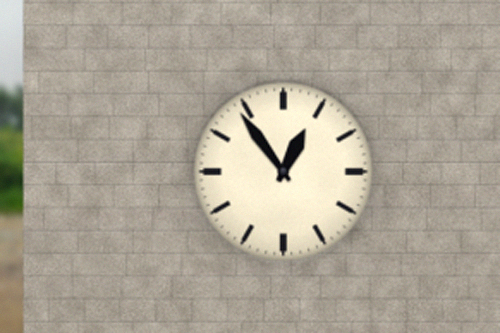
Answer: h=12 m=54
